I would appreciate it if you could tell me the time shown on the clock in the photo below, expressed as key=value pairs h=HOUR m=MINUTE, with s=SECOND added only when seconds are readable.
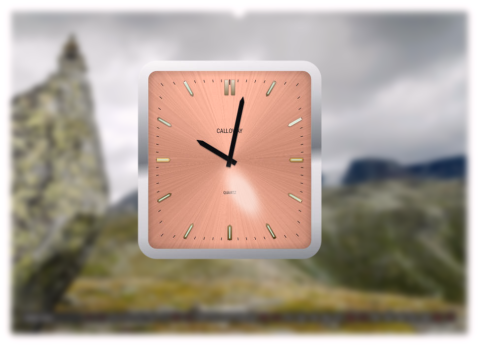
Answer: h=10 m=2
